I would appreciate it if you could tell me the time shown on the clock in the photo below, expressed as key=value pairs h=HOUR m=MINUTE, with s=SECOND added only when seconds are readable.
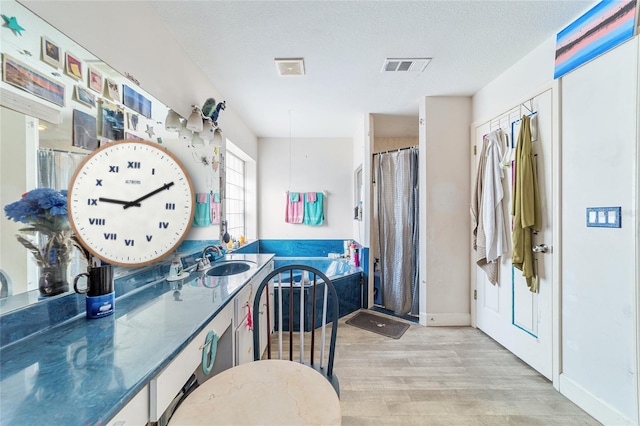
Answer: h=9 m=10
